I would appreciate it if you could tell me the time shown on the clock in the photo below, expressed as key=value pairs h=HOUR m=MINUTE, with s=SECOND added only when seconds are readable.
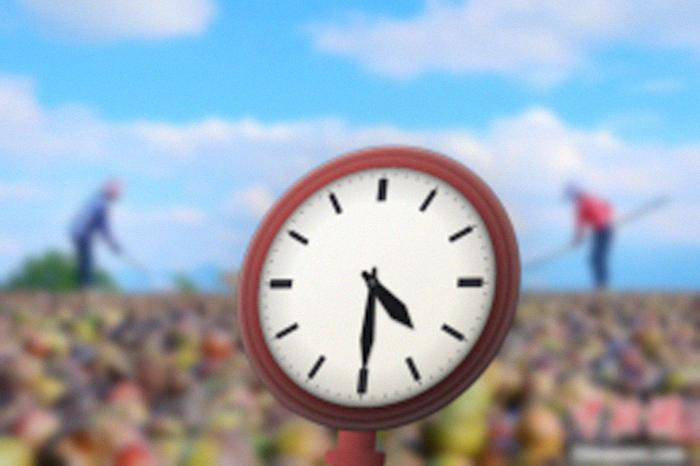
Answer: h=4 m=30
